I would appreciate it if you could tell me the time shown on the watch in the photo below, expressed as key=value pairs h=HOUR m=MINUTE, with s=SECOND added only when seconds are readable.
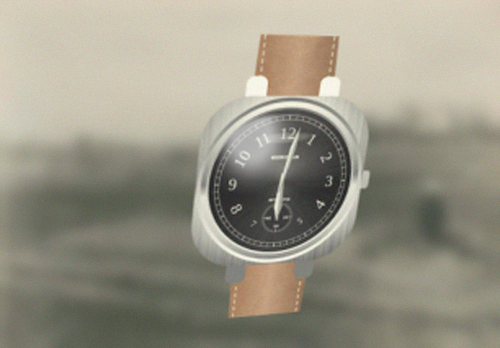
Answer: h=6 m=2
